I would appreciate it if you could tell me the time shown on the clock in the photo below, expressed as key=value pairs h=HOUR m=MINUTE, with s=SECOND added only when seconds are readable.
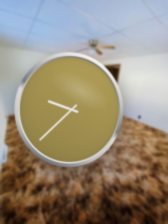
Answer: h=9 m=38
